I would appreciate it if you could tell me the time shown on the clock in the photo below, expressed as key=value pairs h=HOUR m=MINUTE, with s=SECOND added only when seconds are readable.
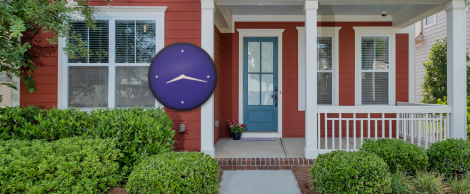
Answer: h=8 m=17
